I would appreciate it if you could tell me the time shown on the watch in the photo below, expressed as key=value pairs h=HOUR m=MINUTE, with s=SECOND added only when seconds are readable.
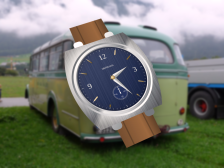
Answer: h=2 m=26
